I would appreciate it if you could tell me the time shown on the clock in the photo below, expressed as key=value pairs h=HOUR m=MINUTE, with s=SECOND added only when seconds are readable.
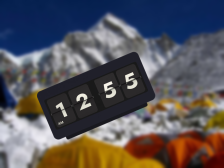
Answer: h=12 m=55
